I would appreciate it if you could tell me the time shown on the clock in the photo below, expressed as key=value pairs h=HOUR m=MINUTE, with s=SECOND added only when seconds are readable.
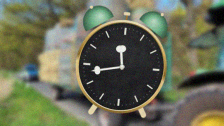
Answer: h=11 m=43
